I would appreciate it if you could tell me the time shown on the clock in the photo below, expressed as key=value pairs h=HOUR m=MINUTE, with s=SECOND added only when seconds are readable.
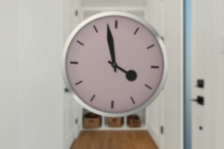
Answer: h=3 m=58
